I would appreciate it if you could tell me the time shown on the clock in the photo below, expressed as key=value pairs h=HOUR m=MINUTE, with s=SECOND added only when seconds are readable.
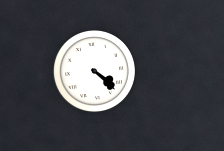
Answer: h=4 m=23
